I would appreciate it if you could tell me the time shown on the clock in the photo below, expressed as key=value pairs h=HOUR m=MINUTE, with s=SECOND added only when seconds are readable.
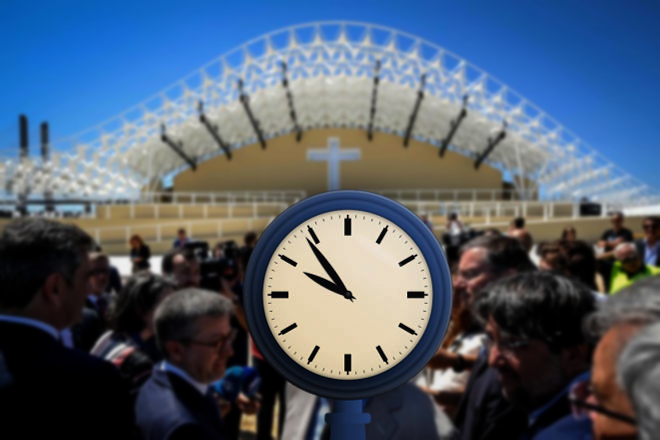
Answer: h=9 m=54
